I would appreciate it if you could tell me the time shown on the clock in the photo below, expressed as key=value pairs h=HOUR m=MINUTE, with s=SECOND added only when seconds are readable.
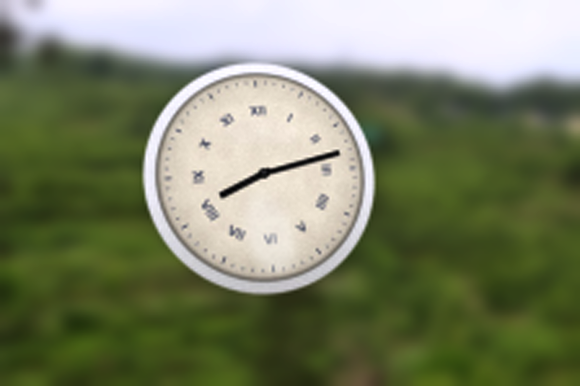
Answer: h=8 m=13
